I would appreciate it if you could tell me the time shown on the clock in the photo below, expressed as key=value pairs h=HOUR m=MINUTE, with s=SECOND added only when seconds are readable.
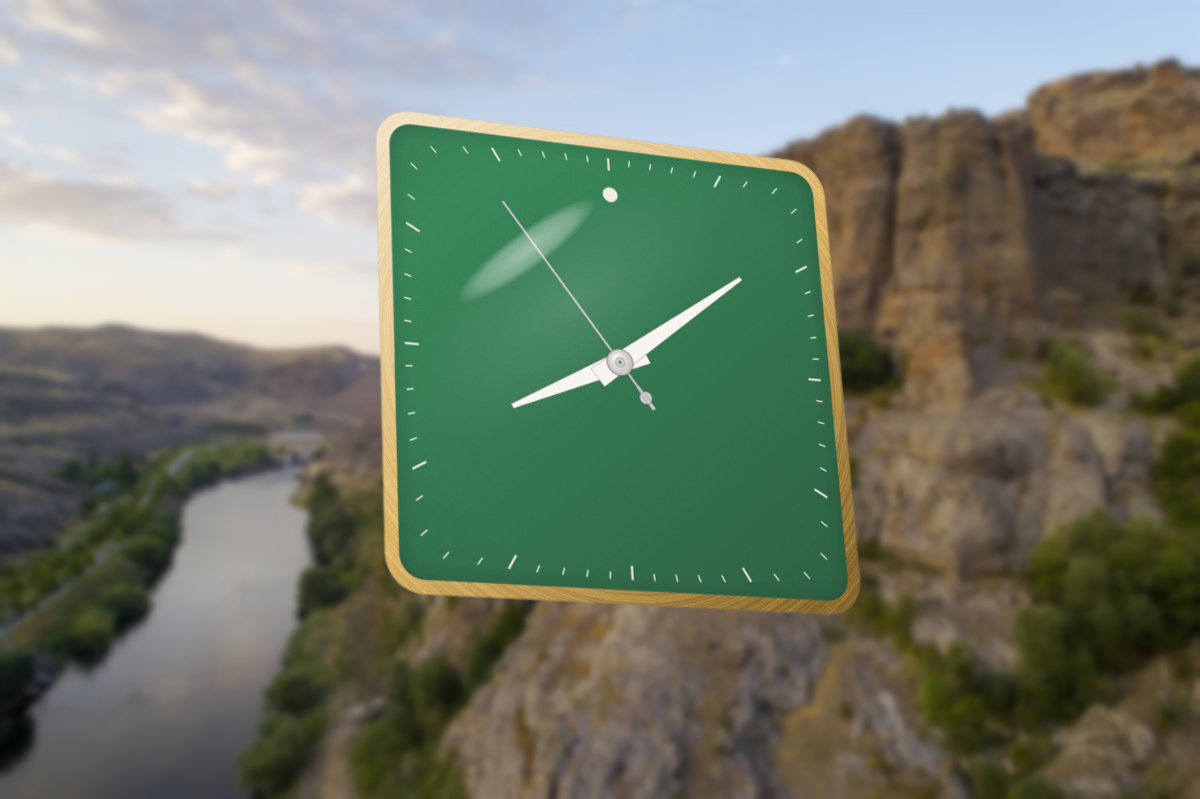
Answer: h=8 m=8 s=54
